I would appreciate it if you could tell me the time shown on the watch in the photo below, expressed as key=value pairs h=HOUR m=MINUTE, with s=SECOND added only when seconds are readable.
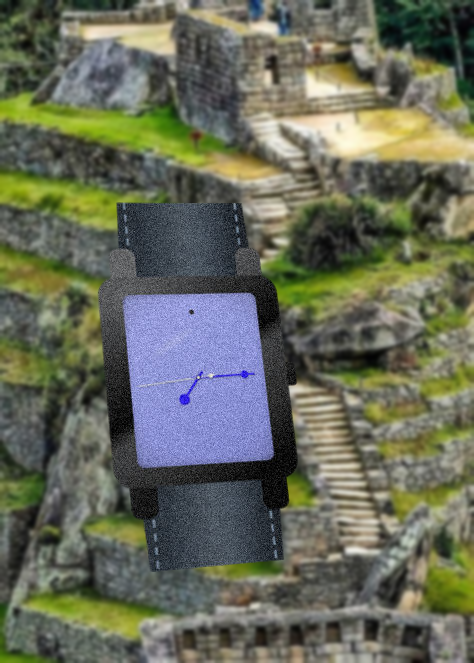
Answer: h=7 m=14 s=44
